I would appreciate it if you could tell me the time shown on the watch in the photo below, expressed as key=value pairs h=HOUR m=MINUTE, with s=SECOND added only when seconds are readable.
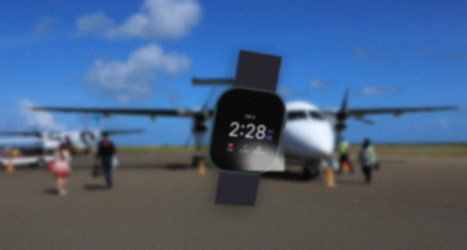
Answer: h=2 m=28
